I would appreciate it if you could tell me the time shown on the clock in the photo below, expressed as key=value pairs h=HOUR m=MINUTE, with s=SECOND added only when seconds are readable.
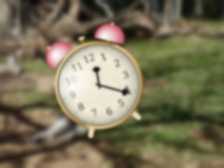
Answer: h=12 m=21
